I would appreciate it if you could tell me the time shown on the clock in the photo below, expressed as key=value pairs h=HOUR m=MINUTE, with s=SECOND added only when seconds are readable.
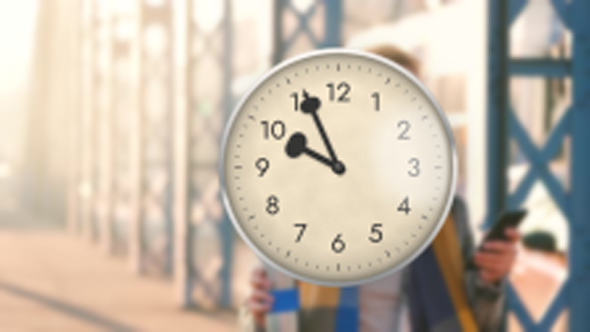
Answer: h=9 m=56
